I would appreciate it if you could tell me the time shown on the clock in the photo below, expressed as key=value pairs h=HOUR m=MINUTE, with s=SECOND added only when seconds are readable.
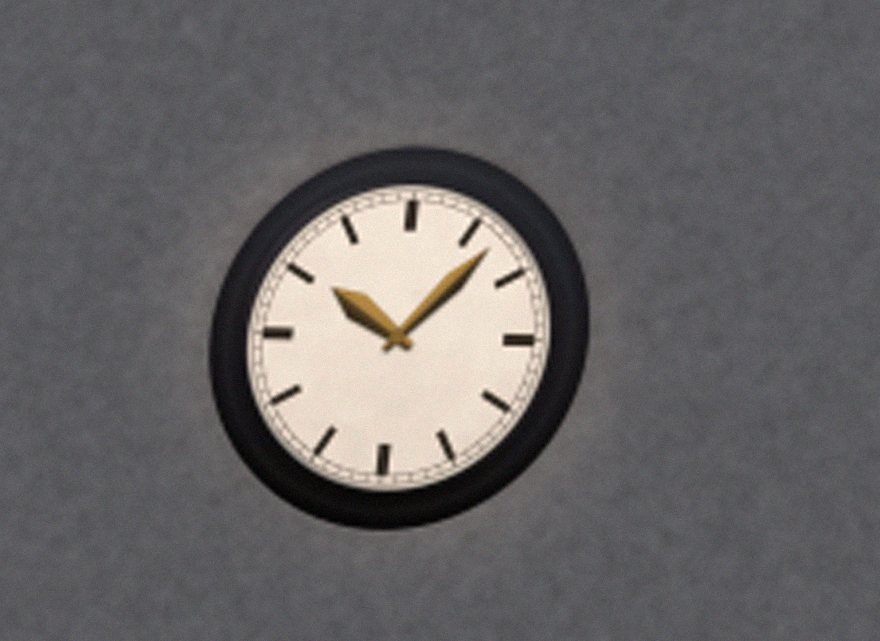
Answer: h=10 m=7
